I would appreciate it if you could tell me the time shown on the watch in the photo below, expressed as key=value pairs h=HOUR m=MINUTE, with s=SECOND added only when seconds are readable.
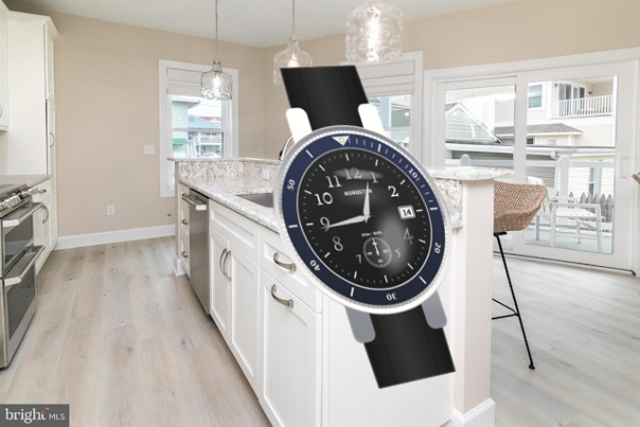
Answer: h=12 m=44
